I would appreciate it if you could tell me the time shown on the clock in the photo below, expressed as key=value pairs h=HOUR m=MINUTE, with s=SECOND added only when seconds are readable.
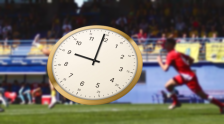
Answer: h=8 m=59
